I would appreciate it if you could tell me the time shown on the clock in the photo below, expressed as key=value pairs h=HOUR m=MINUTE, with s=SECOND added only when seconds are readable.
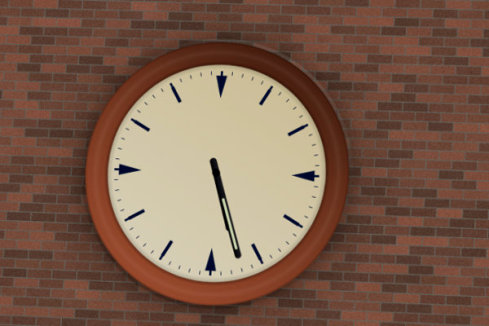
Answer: h=5 m=27
